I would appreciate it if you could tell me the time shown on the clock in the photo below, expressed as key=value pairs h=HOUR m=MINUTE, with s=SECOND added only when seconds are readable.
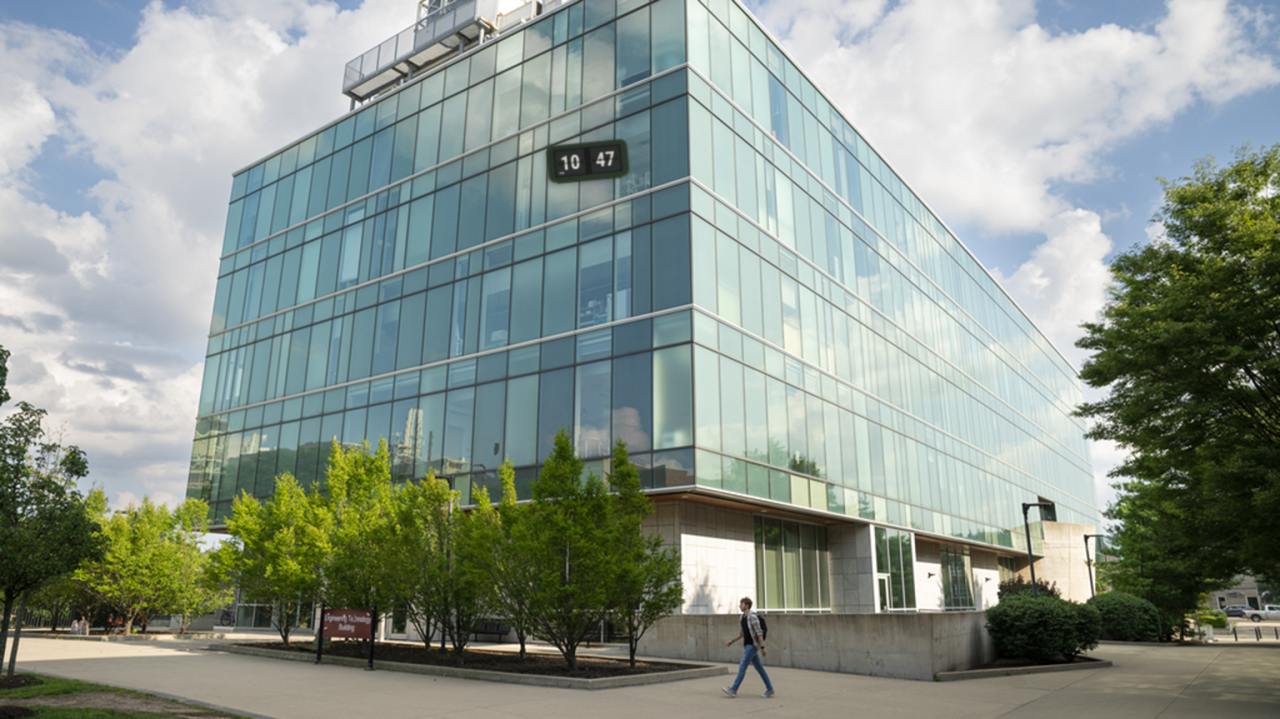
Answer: h=10 m=47
